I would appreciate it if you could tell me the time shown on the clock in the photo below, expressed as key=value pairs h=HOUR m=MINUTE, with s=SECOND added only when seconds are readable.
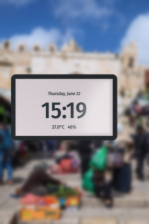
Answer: h=15 m=19
